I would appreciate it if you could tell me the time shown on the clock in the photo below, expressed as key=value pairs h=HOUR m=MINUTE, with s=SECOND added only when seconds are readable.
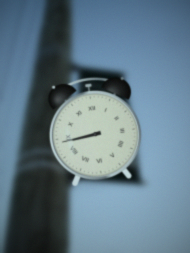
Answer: h=8 m=44
